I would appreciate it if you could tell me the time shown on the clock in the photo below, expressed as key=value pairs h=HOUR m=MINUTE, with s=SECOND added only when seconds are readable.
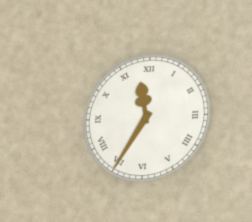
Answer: h=11 m=35
